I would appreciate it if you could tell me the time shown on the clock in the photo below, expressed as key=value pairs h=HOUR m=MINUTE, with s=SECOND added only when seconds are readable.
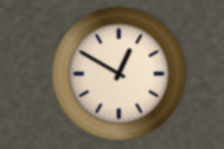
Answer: h=12 m=50
